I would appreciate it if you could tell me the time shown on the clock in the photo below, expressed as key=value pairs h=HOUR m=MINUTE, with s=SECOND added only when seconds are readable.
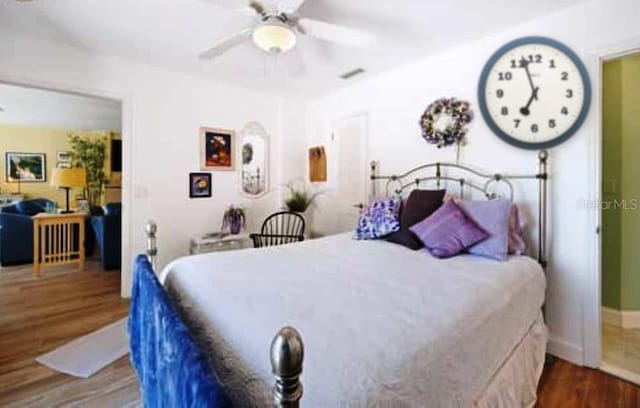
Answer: h=6 m=57
